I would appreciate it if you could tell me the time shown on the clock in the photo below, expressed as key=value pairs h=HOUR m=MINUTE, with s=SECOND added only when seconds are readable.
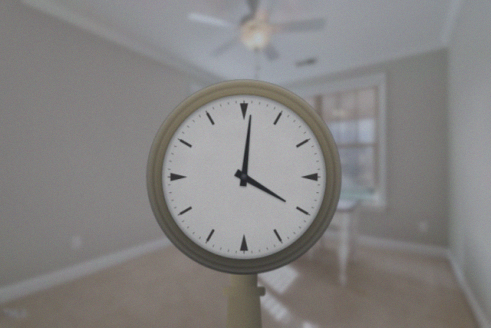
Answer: h=4 m=1
